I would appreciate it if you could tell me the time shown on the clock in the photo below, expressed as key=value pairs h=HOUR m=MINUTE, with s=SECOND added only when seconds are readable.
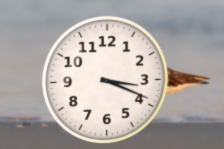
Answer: h=3 m=19
